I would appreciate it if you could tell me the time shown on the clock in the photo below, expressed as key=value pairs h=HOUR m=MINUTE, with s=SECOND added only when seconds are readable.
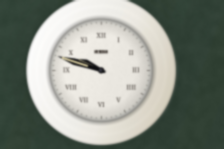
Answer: h=9 m=48
